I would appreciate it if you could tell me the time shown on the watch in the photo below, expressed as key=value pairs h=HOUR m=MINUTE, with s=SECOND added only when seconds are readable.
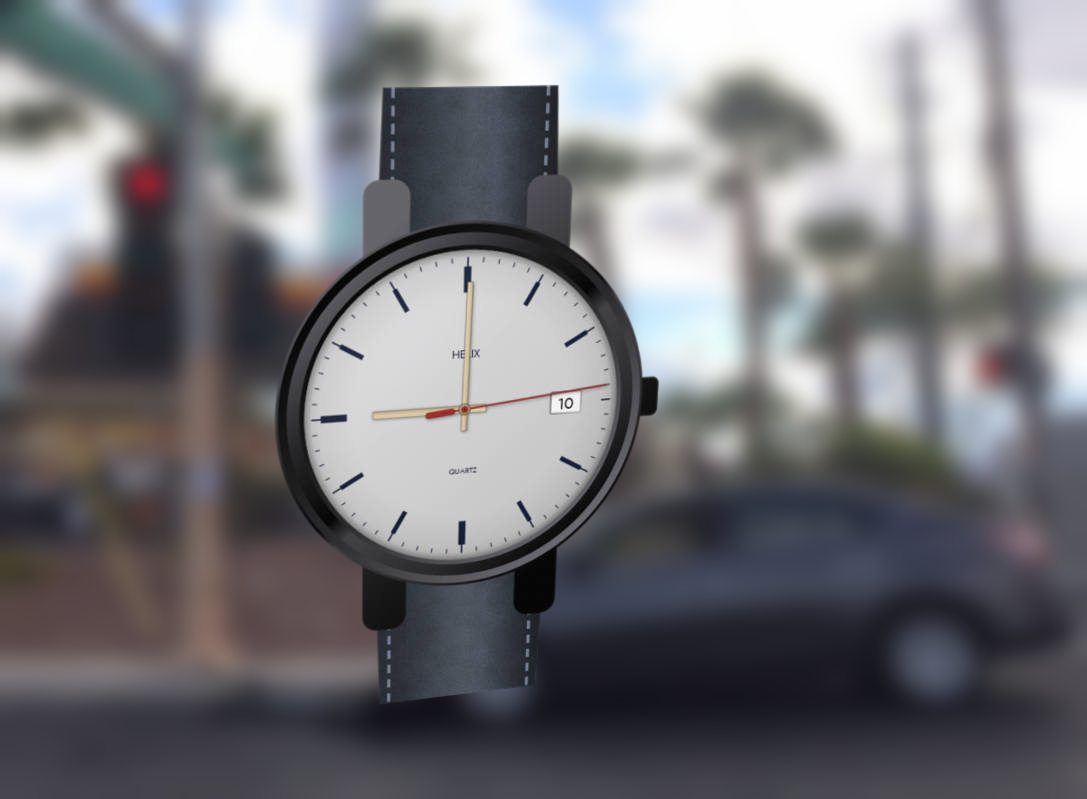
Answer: h=9 m=0 s=14
